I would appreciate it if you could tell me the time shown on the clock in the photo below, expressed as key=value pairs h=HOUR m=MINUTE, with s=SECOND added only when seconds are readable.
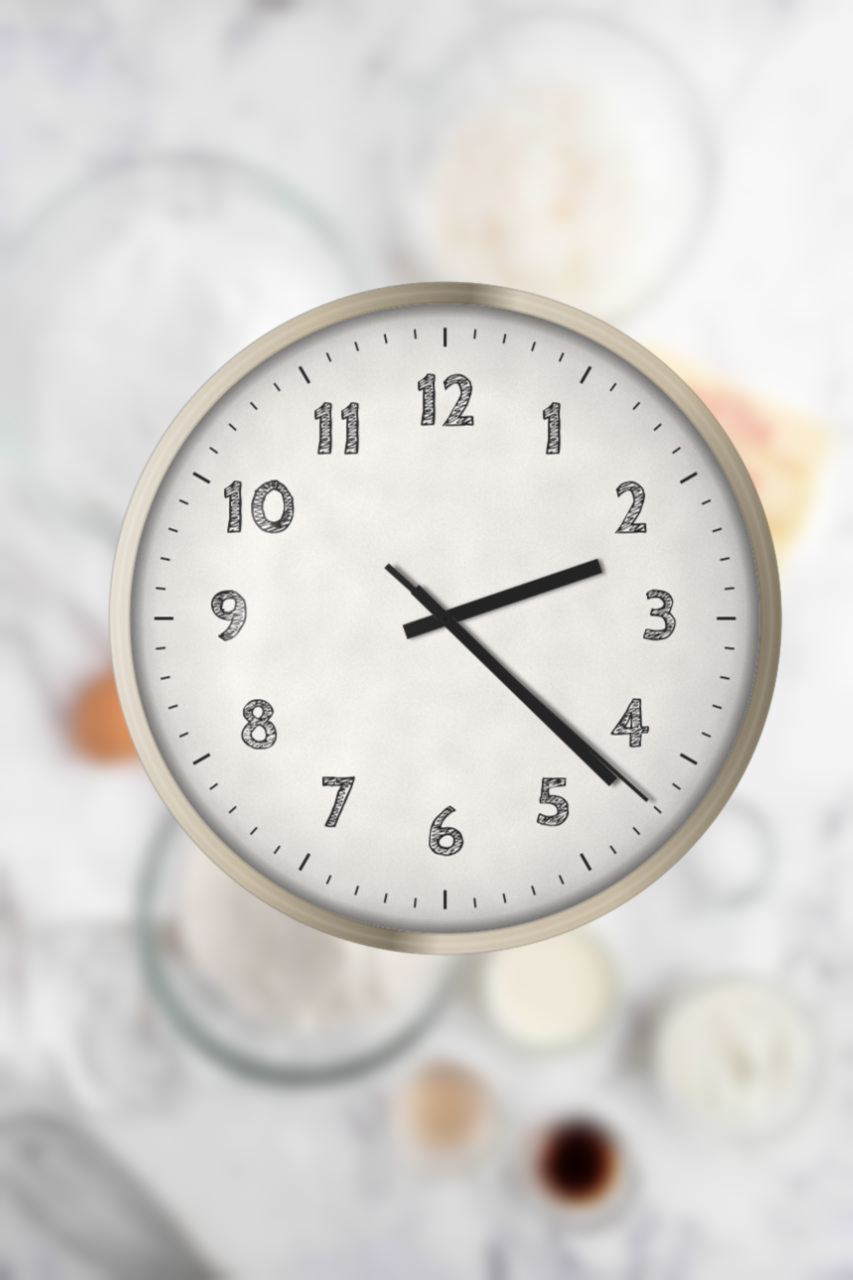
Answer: h=2 m=22 s=22
